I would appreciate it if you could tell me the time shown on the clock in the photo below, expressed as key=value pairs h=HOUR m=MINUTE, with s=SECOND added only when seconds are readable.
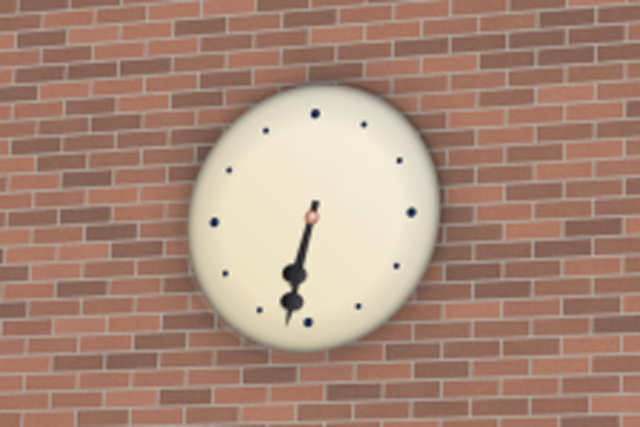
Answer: h=6 m=32
